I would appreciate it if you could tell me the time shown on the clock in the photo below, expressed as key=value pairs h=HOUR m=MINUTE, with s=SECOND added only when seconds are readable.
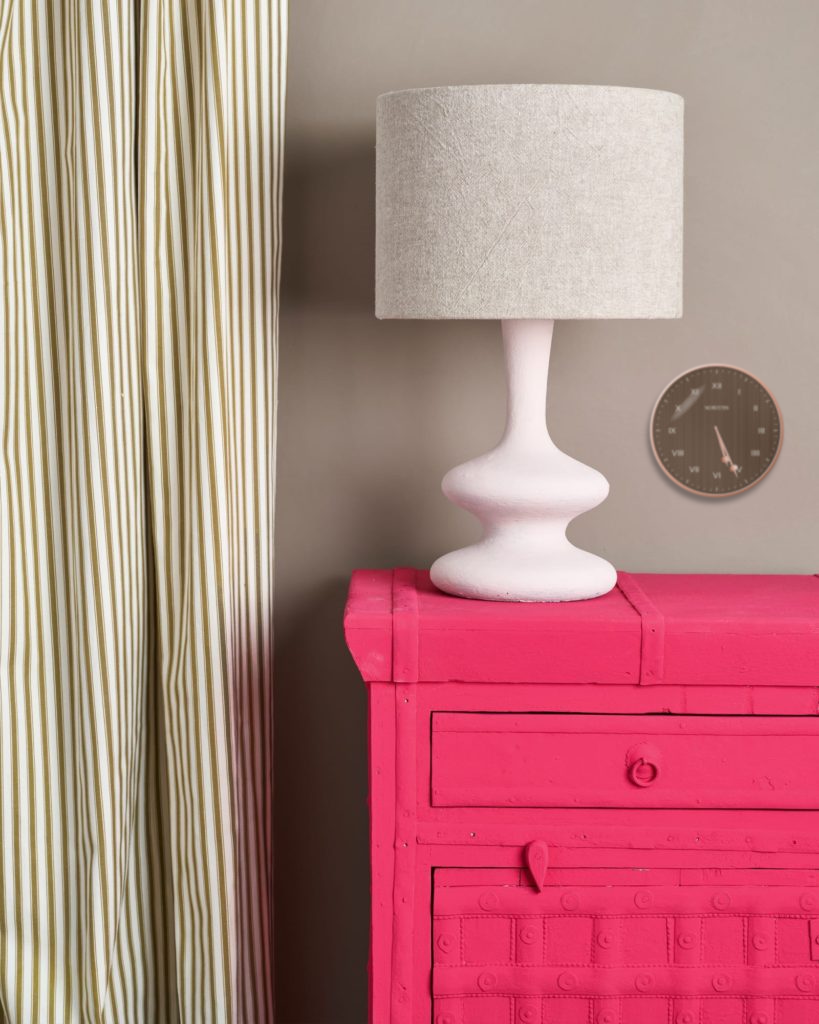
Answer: h=5 m=26
